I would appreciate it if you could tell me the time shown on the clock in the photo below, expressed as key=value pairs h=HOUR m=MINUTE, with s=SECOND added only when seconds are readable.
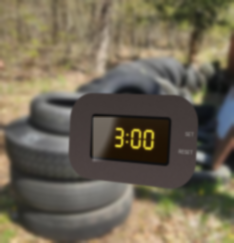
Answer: h=3 m=0
